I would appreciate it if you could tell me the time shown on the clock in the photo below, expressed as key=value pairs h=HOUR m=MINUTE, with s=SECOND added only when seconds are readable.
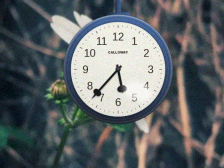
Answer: h=5 m=37
